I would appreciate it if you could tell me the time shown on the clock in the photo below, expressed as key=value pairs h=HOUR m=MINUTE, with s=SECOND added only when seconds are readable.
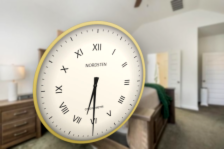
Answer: h=6 m=30
